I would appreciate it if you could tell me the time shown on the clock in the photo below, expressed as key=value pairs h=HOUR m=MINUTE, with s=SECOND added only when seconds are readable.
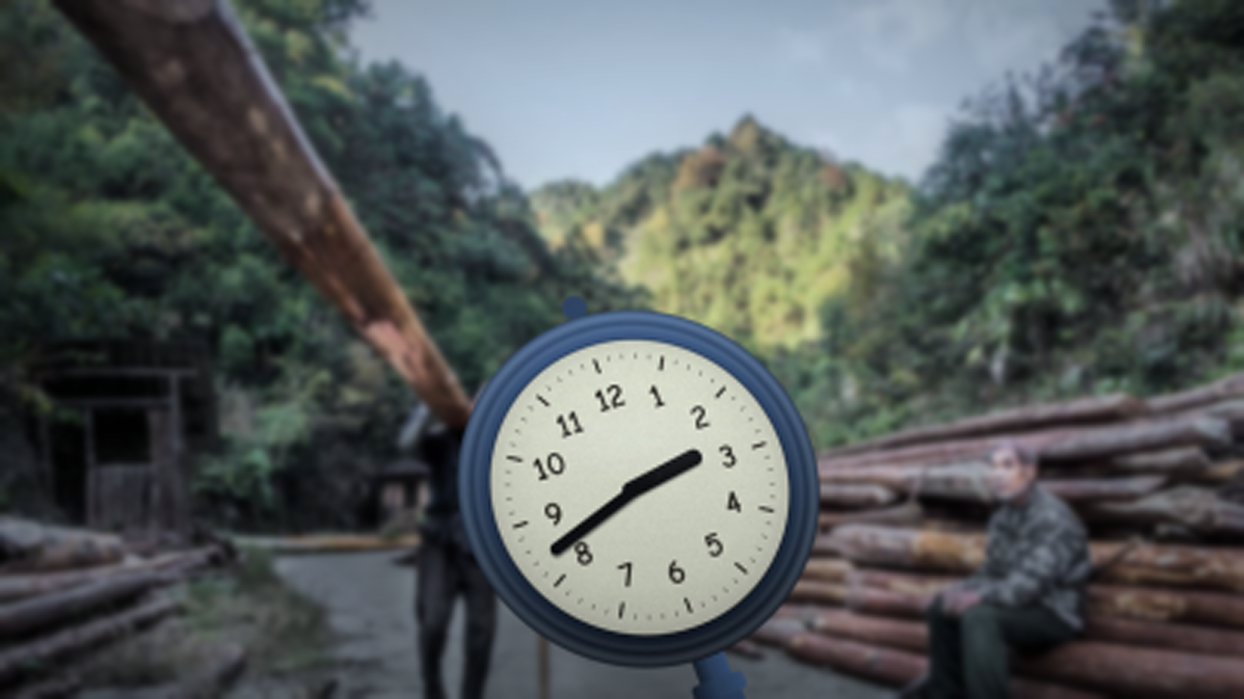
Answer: h=2 m=42
